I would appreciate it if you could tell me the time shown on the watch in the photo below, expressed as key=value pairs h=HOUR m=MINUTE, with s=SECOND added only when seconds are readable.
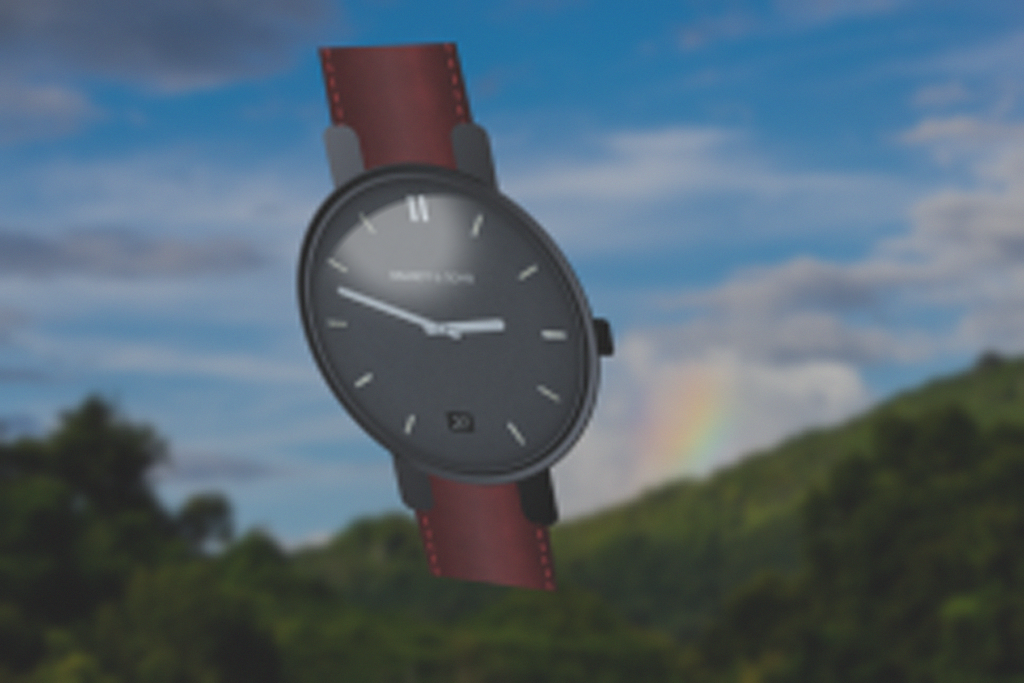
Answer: h=2 m=48
